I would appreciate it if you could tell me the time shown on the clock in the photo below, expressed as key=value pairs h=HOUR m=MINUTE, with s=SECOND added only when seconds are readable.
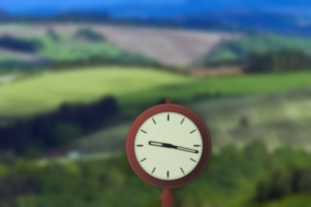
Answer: h=9 m=17
